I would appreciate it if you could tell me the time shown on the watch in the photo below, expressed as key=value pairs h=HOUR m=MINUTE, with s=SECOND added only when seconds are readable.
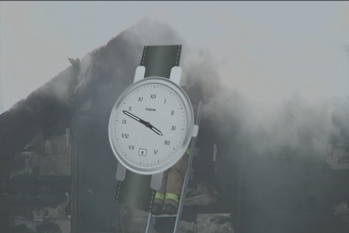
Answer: h=3 m=48
